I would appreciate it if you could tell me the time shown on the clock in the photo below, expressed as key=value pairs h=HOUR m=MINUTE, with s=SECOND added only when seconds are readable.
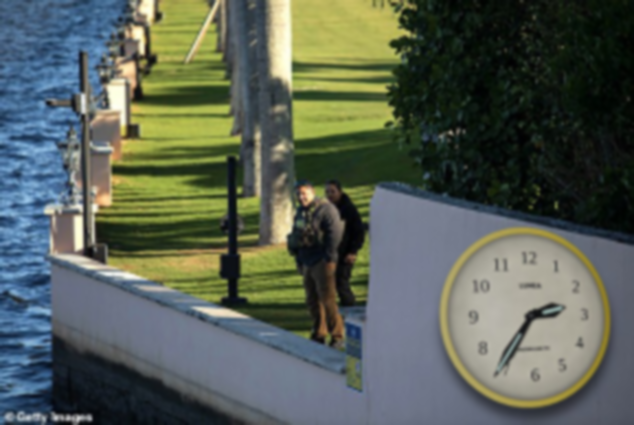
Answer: h=2 m=36
